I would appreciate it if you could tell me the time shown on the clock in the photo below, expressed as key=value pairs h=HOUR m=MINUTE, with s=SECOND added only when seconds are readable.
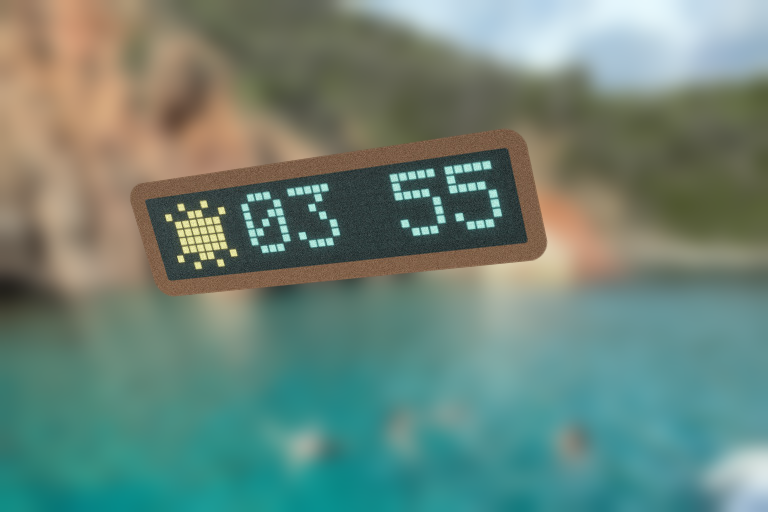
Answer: h=3 m=55
